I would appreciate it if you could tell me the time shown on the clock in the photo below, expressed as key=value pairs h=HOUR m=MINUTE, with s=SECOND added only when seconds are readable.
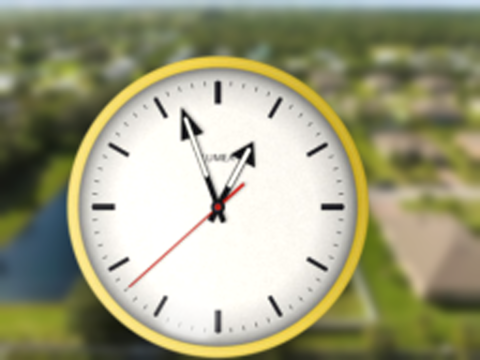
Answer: h=12 m=56 s=38
